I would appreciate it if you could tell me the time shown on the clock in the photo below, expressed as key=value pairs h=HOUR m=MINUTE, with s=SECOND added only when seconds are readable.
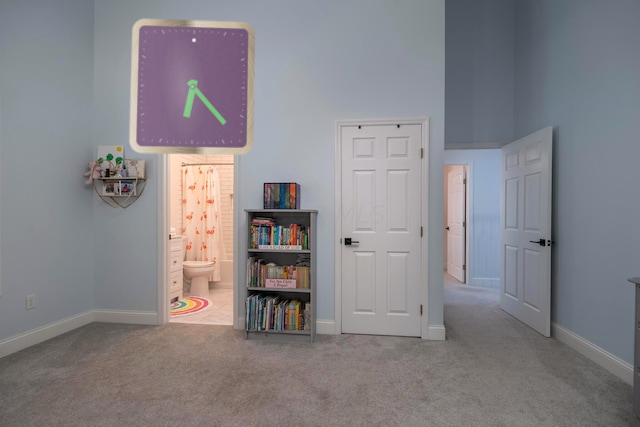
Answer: h=6 m=23
